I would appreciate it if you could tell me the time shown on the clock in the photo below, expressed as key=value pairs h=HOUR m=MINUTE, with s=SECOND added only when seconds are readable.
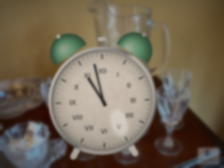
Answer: h=10 m=58
